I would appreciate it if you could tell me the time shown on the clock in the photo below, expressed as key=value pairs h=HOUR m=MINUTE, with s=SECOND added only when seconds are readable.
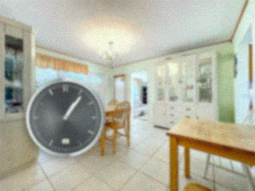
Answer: h=1 m=6
